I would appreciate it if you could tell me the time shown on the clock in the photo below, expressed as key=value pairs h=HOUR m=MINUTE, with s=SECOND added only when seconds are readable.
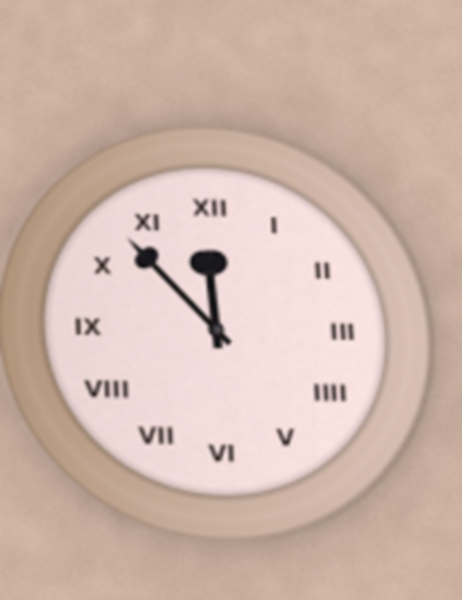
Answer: h=11 m=53
